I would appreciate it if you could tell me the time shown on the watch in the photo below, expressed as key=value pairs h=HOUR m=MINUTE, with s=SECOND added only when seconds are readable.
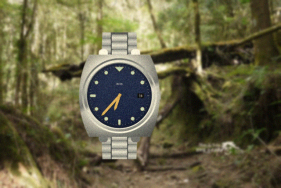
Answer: h=6 m=37
